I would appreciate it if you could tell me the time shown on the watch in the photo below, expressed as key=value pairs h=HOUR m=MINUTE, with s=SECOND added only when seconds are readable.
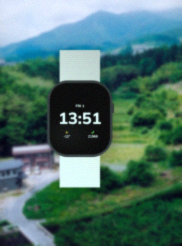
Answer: h=13 m=51
